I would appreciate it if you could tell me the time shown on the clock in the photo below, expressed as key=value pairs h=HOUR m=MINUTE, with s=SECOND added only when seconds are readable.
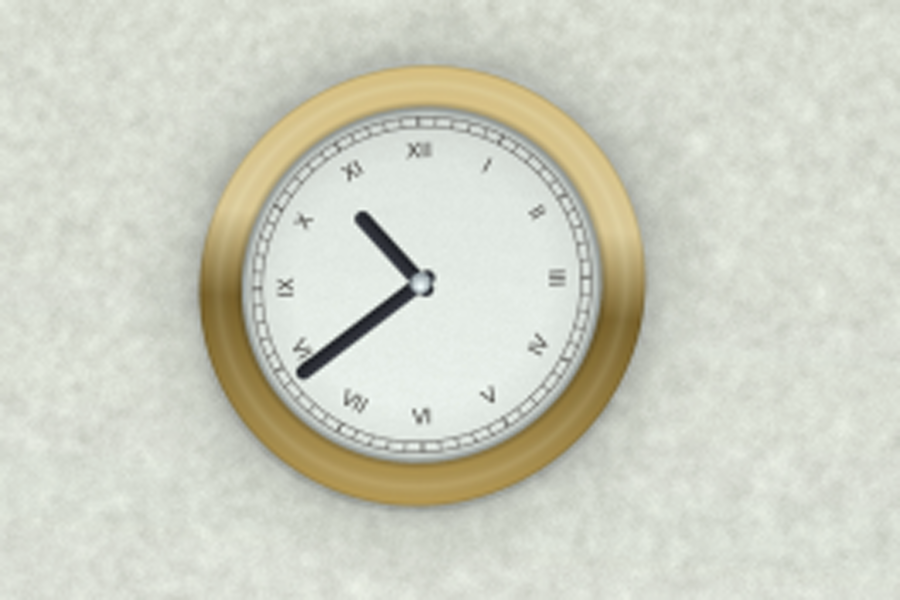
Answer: h=10 m=39
